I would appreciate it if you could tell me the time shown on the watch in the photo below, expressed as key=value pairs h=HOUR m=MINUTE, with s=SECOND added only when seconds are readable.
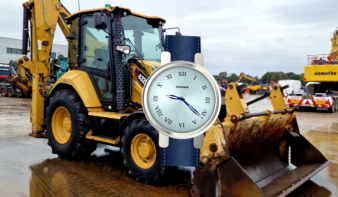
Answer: h=9 m=22
